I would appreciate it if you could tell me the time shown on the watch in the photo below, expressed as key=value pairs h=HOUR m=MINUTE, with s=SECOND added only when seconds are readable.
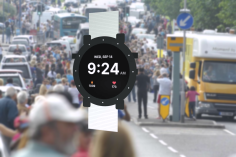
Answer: h=9 m=24
